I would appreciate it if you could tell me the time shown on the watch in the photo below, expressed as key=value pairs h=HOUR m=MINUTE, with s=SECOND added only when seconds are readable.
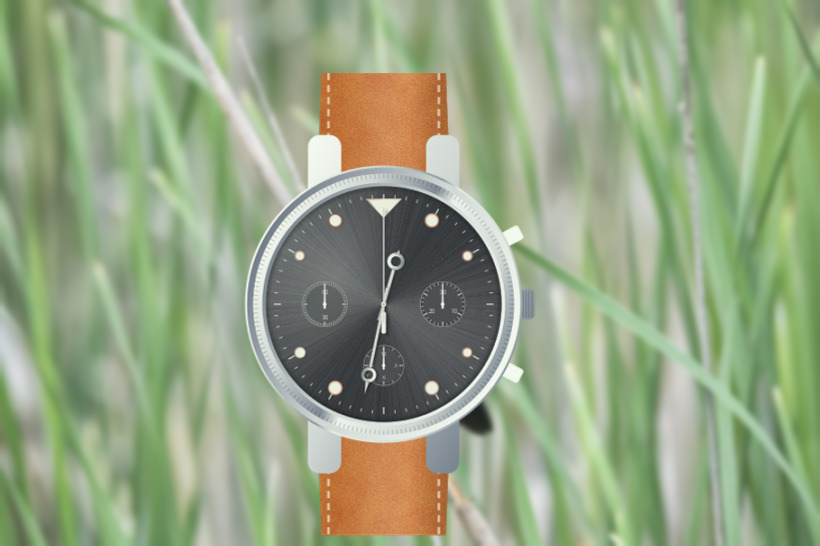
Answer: h=12 m=32
